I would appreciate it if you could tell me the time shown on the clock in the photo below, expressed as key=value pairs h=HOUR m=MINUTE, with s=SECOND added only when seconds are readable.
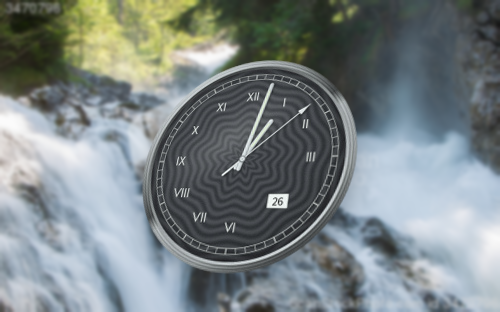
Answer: h=1 m=2 s=8
